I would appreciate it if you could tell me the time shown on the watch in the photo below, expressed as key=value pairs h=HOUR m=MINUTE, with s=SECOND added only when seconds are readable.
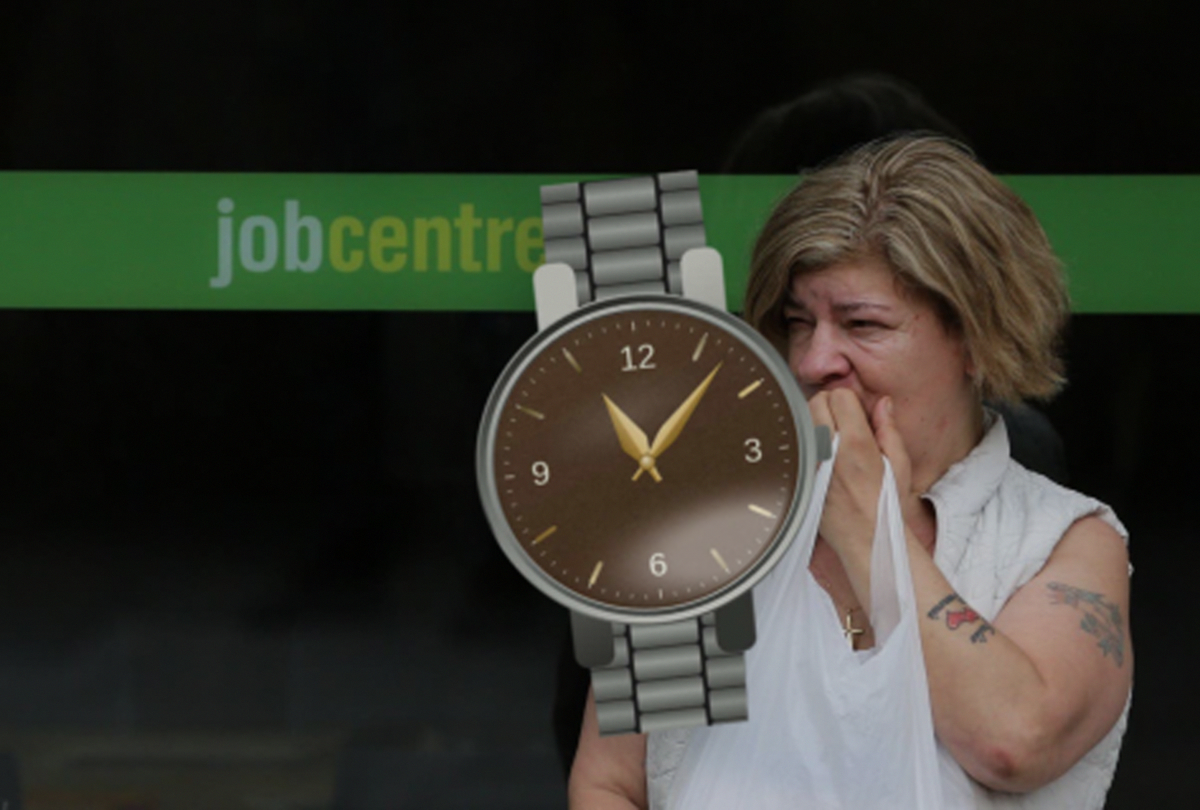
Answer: h=11 m=7
